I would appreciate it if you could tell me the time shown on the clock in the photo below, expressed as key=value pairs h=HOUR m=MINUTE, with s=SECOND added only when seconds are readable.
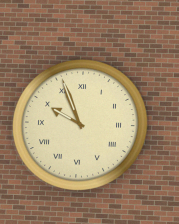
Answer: h=9 m=56
